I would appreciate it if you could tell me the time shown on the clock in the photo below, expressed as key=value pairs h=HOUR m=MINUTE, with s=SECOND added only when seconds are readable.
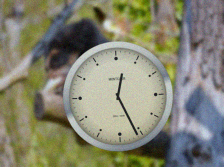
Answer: h=12 m=26
